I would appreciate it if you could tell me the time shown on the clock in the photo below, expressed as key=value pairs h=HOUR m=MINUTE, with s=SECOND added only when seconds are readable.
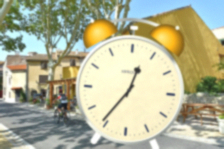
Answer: h=12 m=36
